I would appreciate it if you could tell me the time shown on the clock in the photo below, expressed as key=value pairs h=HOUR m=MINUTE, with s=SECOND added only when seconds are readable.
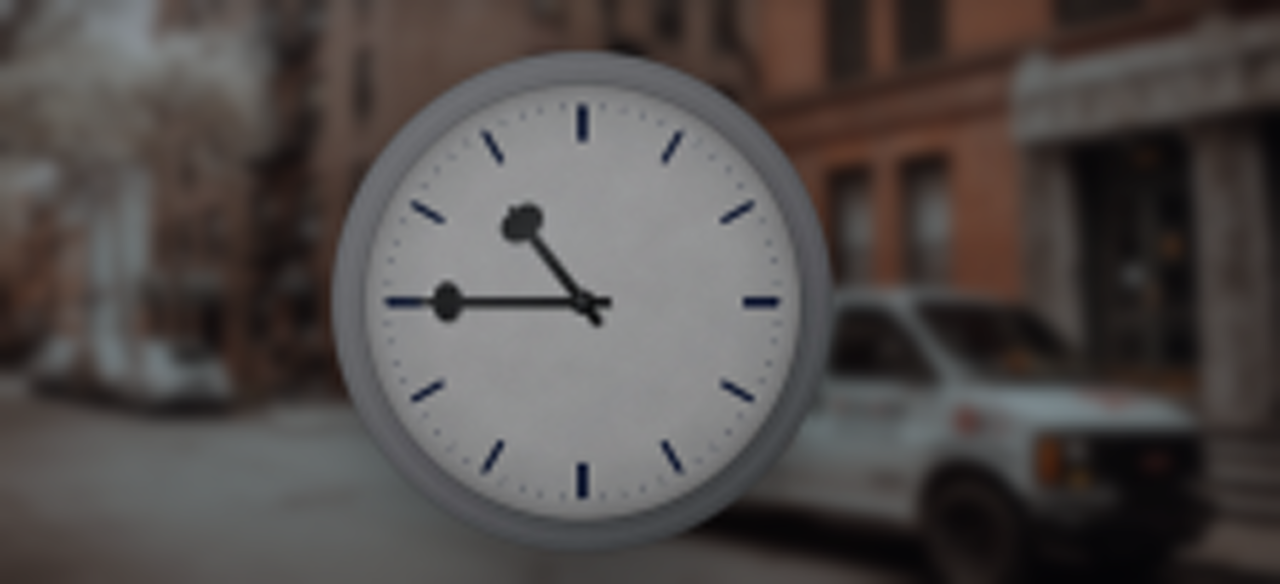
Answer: h=10 m=45
